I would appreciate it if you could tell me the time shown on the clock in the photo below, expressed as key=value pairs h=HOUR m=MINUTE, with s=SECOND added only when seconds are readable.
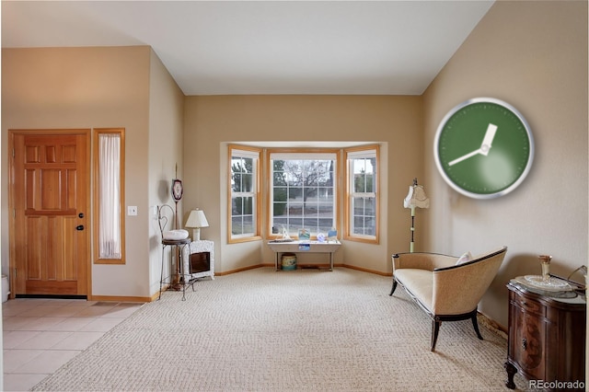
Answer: h=12 m=41
